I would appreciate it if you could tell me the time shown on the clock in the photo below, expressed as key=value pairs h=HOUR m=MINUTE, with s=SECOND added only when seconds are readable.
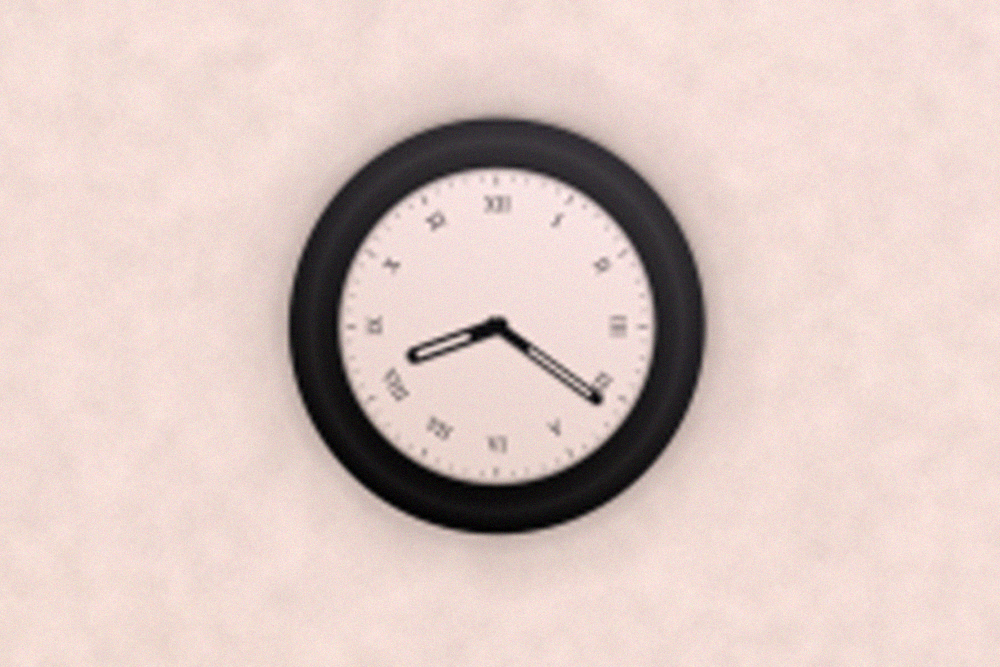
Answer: h=8 m=21
